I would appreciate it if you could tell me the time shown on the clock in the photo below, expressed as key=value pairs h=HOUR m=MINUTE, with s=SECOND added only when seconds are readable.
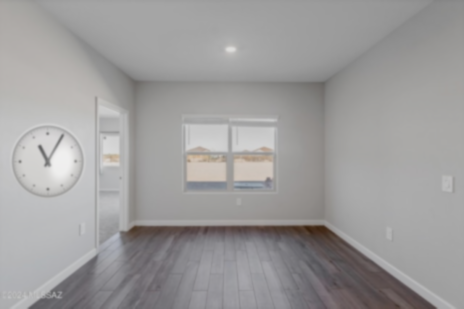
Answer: h=11 m=5
